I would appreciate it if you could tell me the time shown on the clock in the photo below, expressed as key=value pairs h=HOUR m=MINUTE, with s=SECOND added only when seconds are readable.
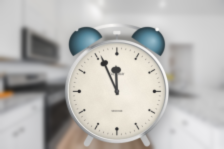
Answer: h=11 m=56
